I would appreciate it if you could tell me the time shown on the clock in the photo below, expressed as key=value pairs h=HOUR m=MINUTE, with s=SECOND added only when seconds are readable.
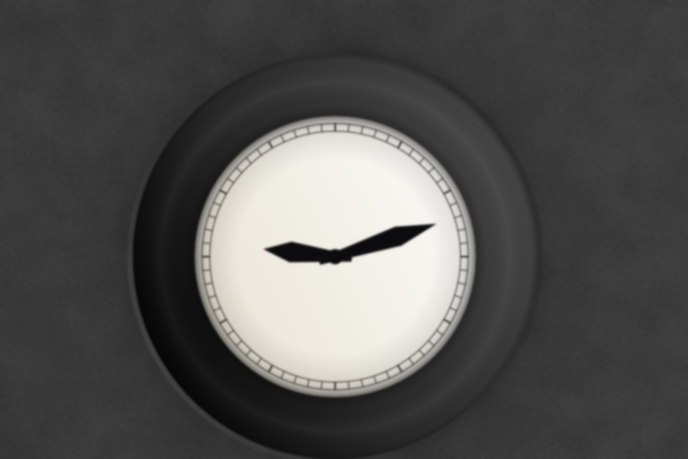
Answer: h=9 m=12
